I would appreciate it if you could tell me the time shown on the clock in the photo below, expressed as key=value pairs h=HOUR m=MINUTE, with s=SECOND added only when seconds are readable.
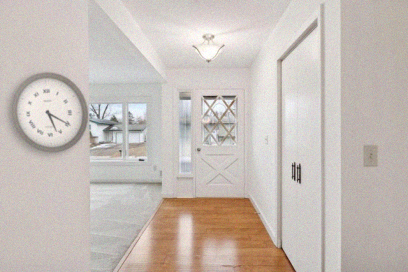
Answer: h=5 m=20
